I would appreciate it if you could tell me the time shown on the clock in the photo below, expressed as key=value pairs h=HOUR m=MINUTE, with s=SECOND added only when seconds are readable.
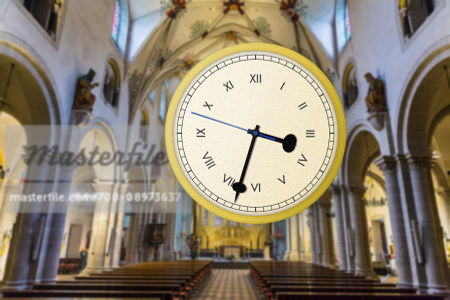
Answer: h=3 m=32 s=48
